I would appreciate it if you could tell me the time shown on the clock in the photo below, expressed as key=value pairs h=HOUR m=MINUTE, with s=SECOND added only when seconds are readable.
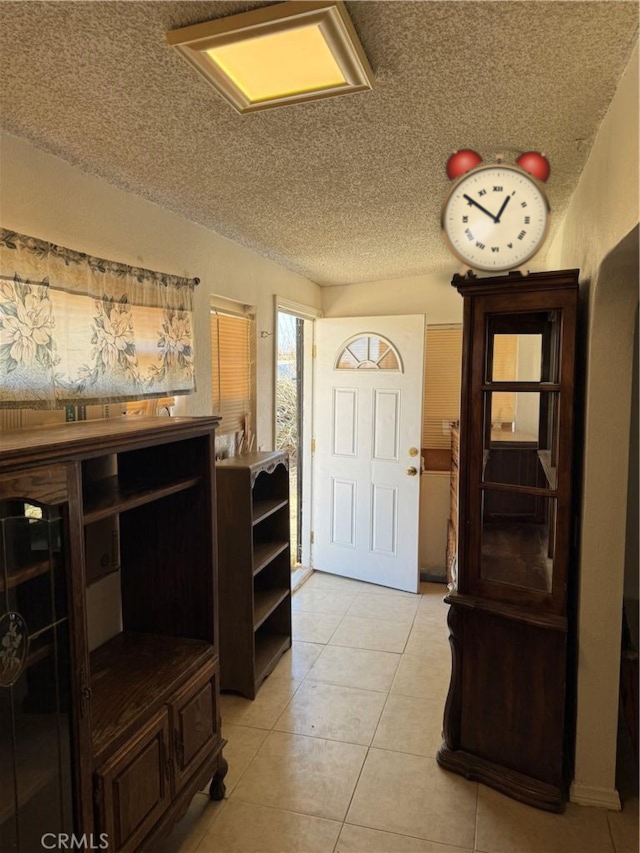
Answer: h=12 m=51
